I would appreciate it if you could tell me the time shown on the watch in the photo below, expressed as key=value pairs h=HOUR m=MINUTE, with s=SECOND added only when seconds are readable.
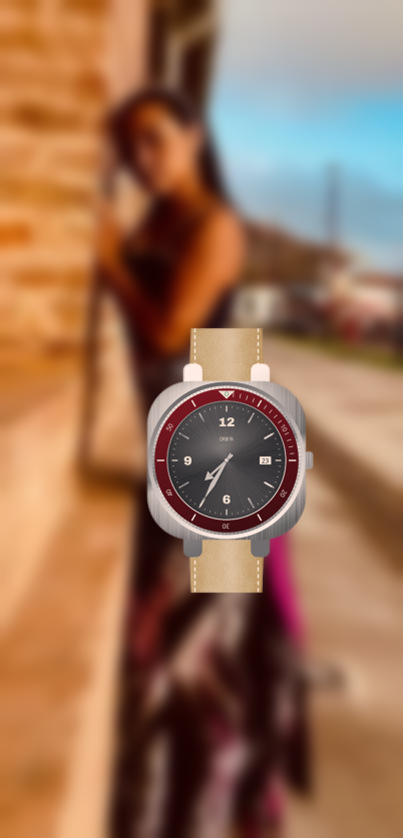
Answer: h=7 m=35
